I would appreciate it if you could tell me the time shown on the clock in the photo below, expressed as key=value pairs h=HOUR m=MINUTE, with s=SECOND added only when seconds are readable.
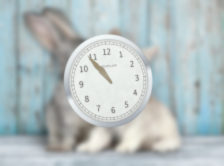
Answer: h=10 m=54
